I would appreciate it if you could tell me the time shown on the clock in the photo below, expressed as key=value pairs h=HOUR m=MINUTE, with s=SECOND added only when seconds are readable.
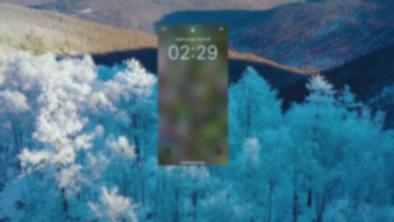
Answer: h=2 m=29
